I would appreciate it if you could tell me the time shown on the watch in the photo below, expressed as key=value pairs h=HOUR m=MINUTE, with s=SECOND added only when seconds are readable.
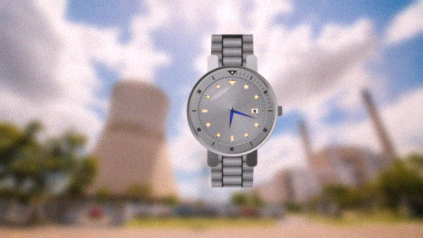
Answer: h=6 m=18
